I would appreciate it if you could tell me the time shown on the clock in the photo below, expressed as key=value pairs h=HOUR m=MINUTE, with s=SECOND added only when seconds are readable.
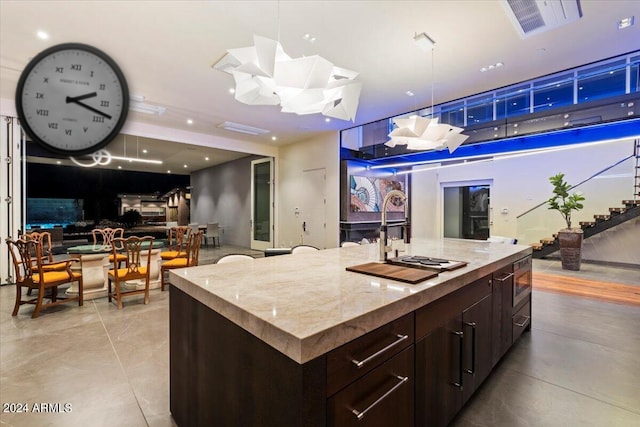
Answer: h=2 m=18
